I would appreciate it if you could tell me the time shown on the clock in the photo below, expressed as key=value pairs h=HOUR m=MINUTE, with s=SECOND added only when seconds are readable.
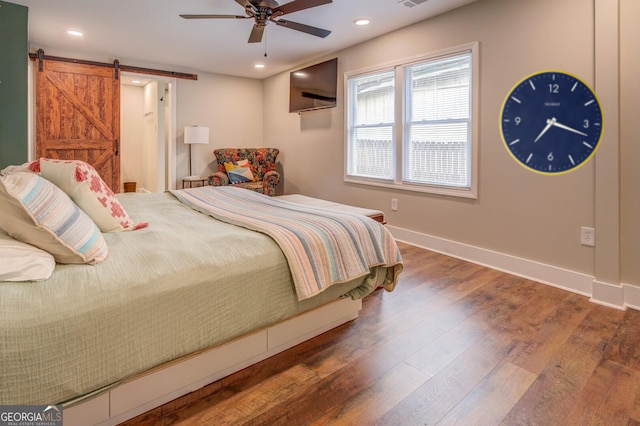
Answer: h=7 m=18
